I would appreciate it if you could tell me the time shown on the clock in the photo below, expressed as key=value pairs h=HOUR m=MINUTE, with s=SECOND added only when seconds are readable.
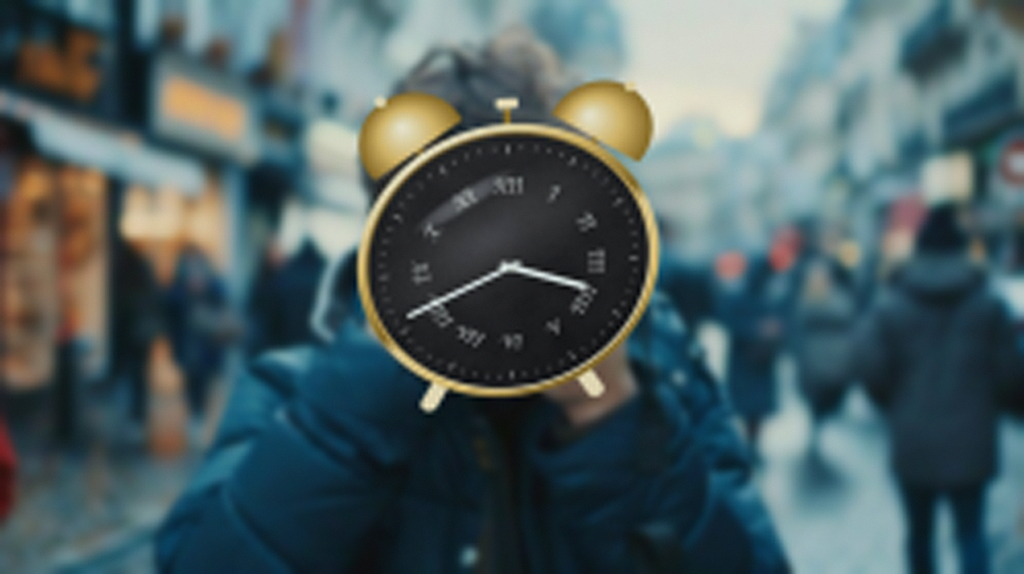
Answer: h=3 m=41
